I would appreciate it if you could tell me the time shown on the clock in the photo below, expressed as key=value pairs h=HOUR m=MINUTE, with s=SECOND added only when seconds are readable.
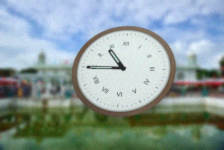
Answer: h=10 m=45
